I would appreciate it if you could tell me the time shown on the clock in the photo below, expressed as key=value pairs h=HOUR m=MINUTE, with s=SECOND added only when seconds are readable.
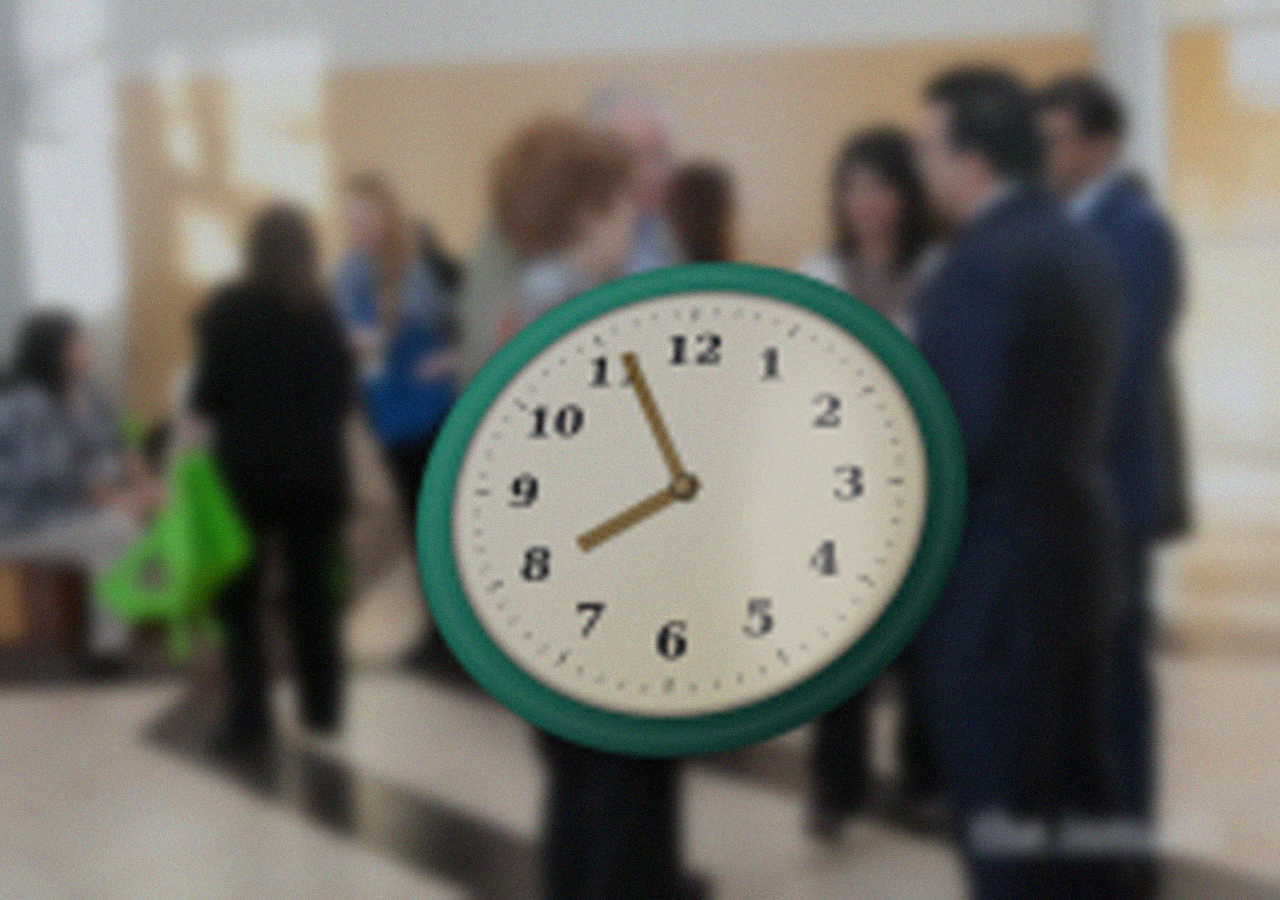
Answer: h=7 m=56
